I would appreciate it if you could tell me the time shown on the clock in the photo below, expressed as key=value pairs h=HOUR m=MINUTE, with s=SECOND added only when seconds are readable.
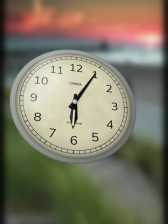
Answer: h=6 m=5
